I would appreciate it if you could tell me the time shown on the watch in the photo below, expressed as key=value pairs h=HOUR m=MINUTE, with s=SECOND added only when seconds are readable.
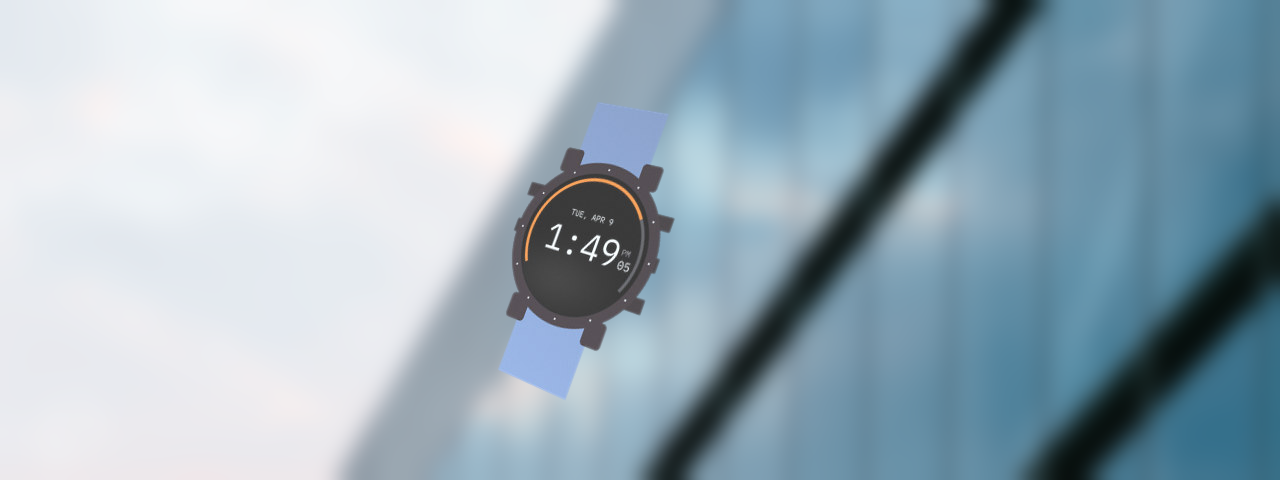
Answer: h=1 m=49 s=5
